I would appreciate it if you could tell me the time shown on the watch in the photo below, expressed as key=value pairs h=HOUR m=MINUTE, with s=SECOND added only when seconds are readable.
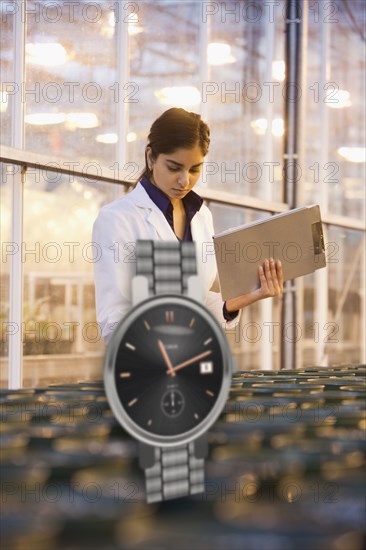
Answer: h=11 m=12
